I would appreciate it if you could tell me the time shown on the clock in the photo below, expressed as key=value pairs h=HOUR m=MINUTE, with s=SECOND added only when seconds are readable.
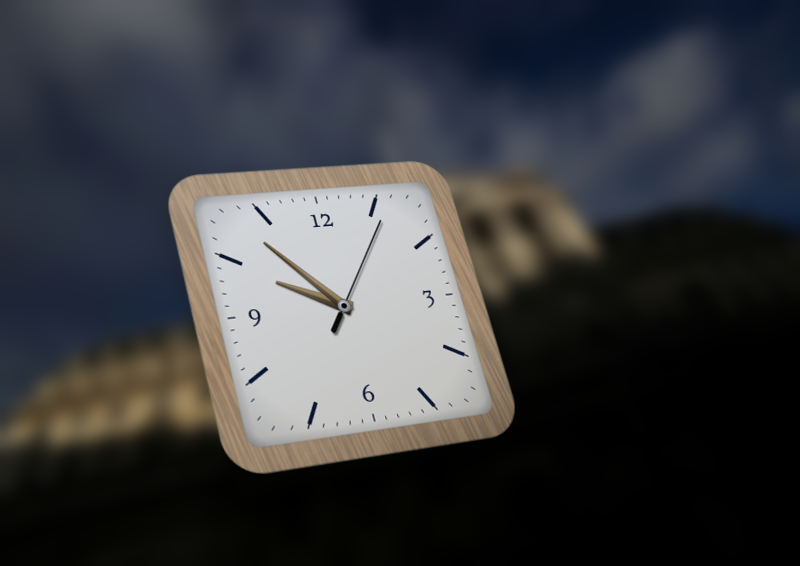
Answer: h=9 m=53 s=6
